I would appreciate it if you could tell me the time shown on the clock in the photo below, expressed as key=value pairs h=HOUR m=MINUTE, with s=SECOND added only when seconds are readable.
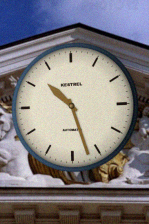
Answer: h=10 m=27
